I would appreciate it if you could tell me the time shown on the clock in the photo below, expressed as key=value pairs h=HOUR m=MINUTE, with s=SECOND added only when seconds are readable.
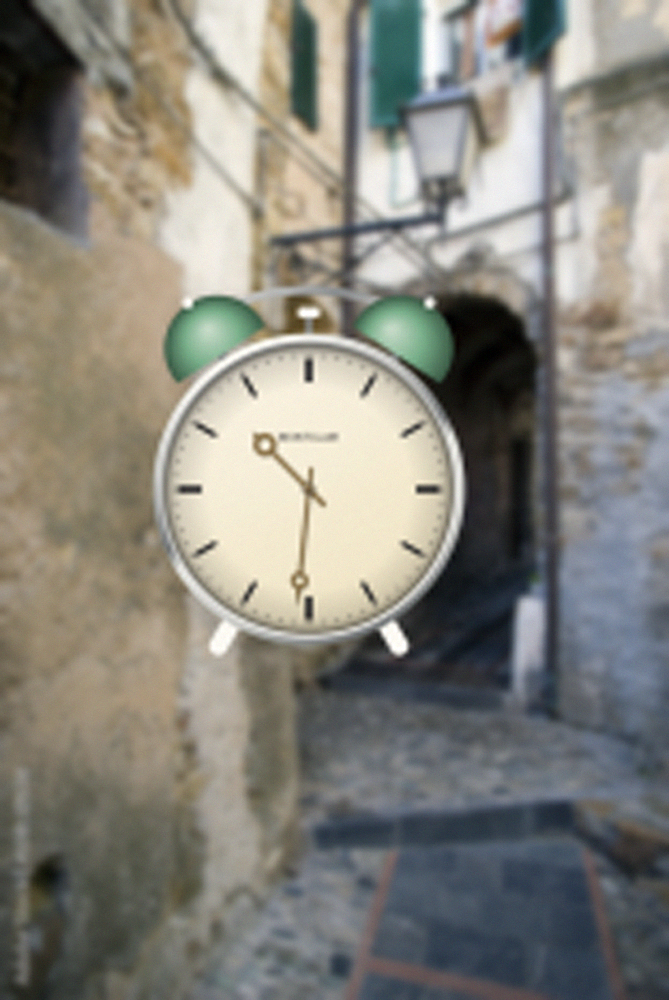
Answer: h=10 m=31
